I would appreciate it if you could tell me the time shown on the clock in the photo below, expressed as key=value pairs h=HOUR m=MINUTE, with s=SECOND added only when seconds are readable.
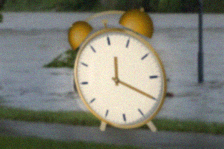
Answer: h=12 m=20
